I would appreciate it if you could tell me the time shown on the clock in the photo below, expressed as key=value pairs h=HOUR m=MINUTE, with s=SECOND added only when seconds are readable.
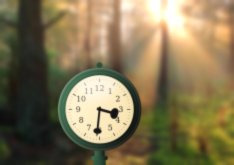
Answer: h=3 m=31
